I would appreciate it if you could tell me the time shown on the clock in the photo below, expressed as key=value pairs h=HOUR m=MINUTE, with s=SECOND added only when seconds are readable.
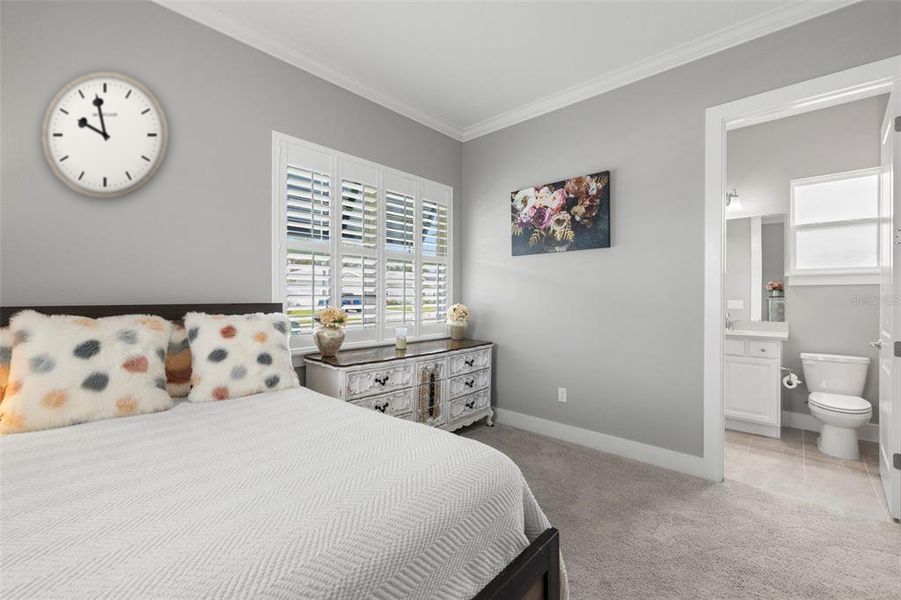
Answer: h=9 m=58
